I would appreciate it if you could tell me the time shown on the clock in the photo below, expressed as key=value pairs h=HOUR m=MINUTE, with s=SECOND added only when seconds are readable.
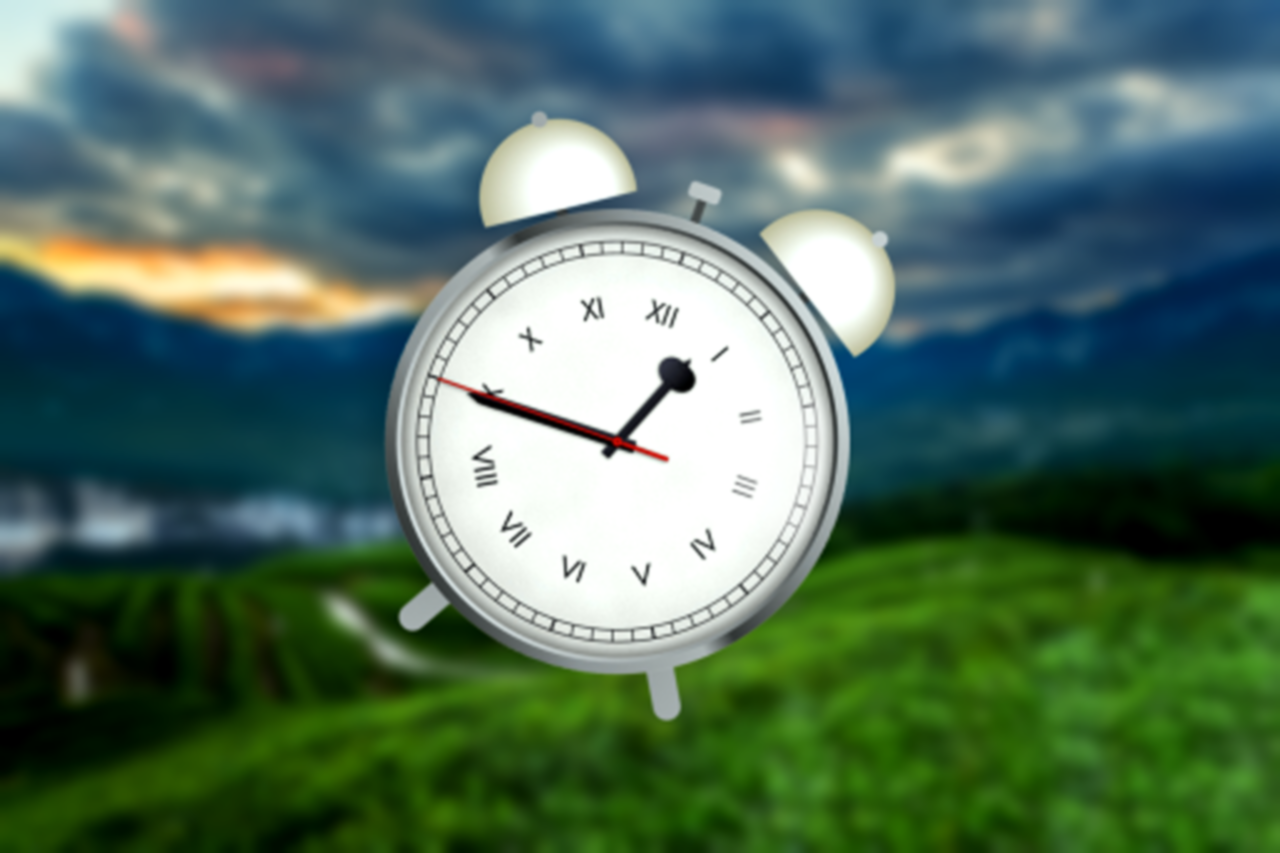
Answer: h=12 m=44 s=45
